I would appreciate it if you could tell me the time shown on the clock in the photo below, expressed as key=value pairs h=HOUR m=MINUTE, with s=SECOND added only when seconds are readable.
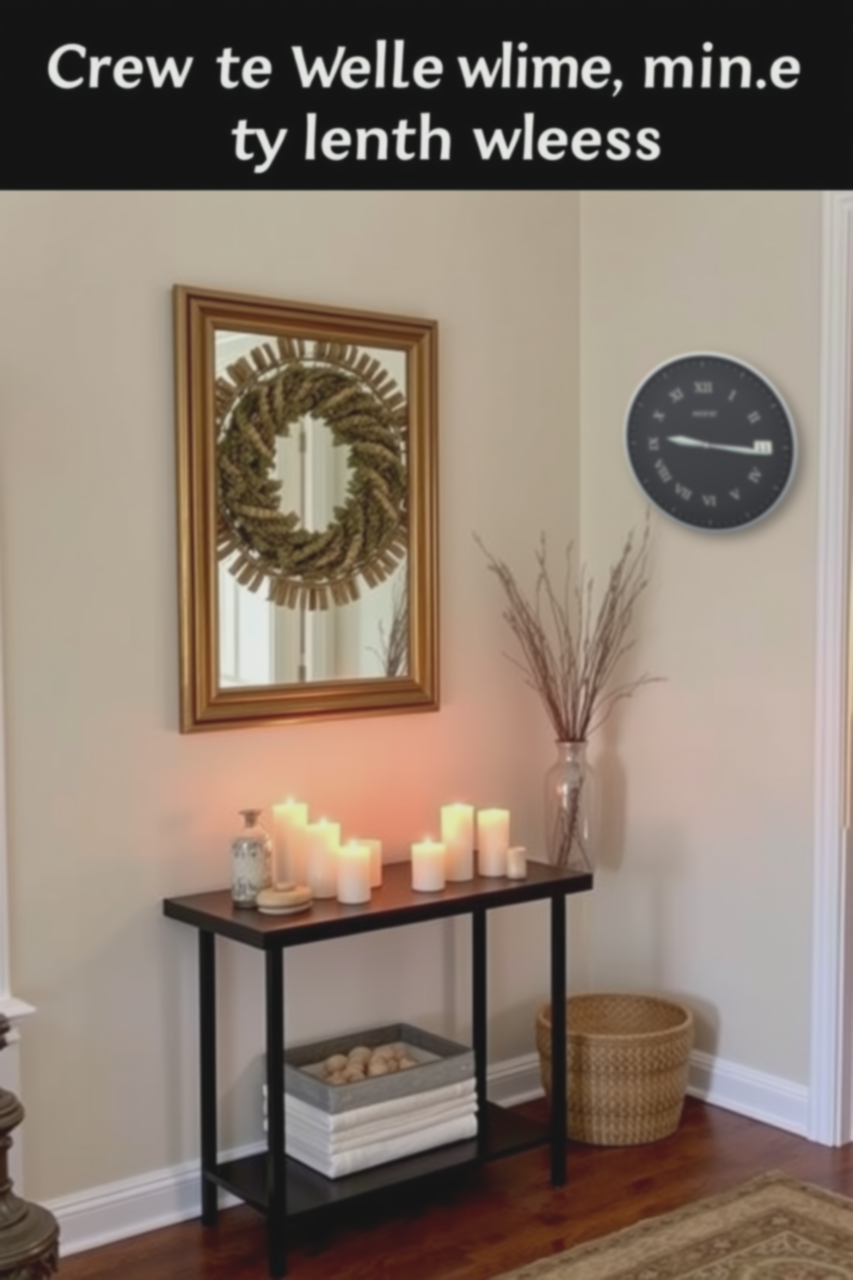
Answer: h=9 m=16
